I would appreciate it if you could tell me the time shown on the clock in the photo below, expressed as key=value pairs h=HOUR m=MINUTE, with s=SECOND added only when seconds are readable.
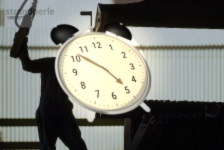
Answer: h=4 m=52
